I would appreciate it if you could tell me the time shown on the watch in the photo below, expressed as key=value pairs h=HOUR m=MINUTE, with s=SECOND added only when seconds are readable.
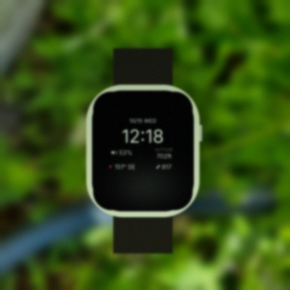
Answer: h=12 m=18
